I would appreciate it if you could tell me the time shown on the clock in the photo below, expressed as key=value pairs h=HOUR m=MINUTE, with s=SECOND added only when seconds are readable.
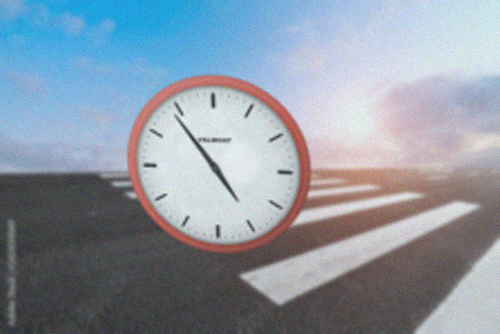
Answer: h=4 m=54
